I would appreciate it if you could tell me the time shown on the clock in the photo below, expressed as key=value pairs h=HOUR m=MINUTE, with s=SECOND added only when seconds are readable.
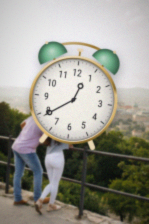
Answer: h=12 m=39
